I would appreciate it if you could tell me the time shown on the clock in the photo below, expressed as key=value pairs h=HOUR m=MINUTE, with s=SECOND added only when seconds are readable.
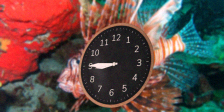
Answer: h=8 m=45
